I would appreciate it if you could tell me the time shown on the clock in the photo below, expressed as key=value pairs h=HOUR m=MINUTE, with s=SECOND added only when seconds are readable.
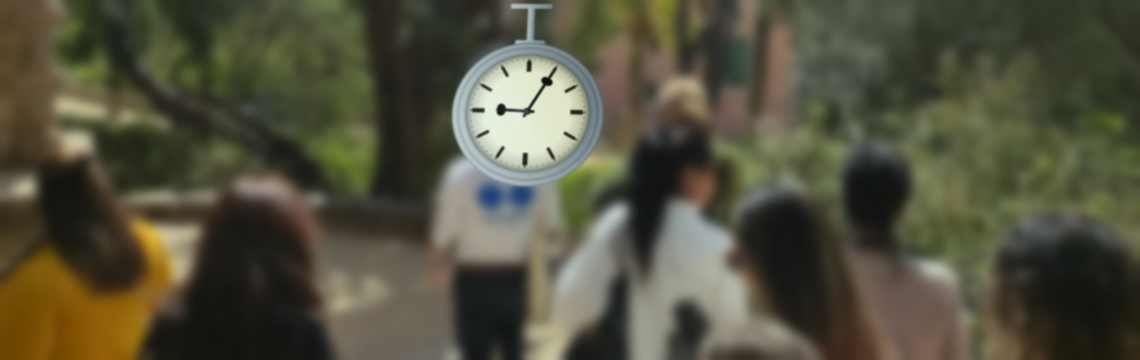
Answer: h=9 m=5
